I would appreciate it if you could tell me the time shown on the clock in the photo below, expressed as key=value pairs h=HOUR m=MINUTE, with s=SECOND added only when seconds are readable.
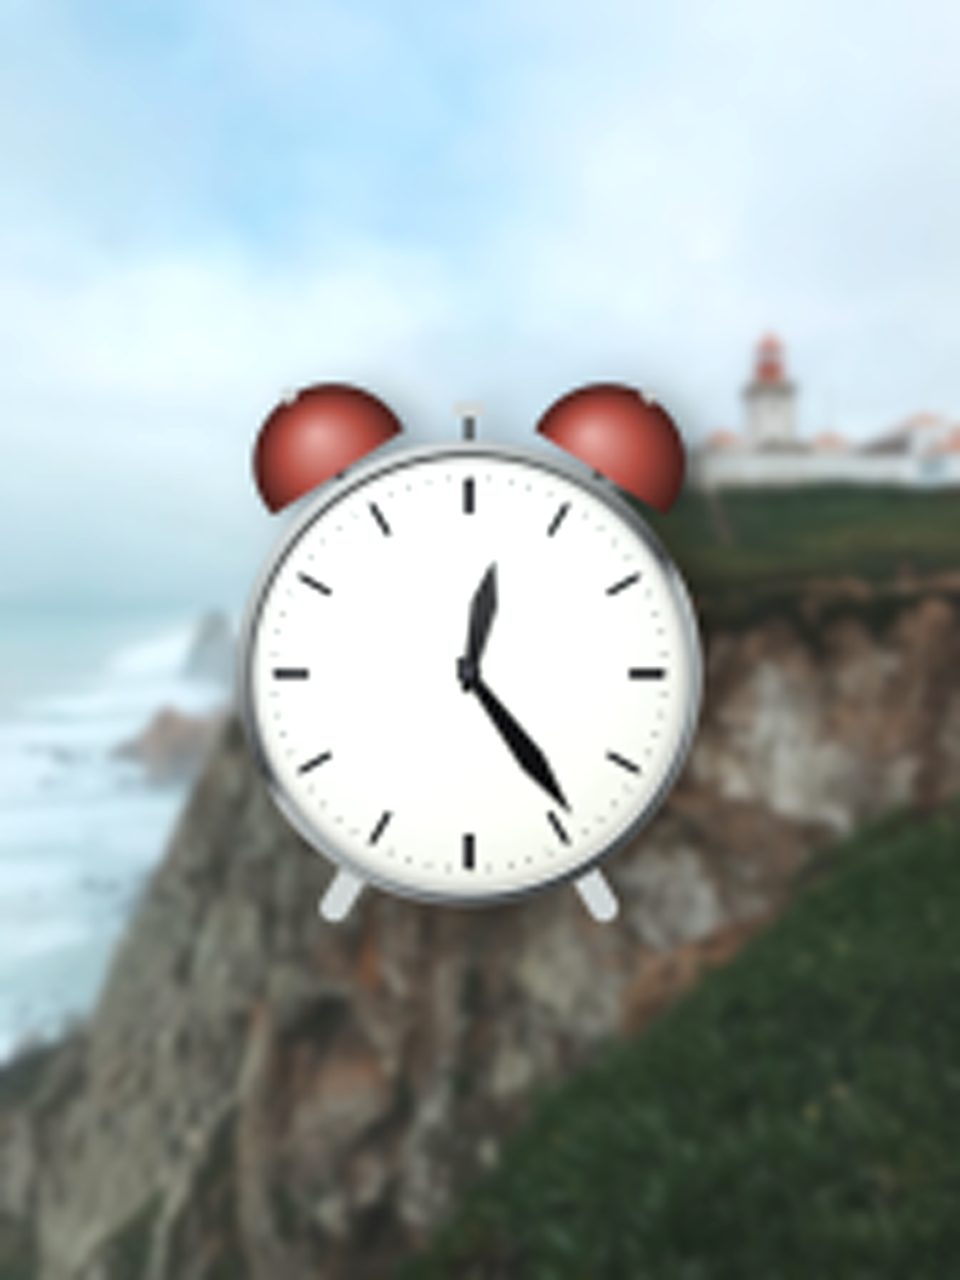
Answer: h=12 m=24
